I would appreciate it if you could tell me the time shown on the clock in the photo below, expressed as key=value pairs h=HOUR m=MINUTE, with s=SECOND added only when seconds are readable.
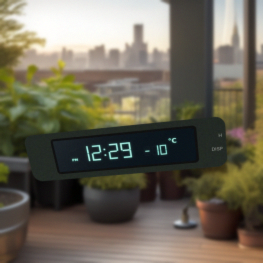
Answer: h=12 m=29
